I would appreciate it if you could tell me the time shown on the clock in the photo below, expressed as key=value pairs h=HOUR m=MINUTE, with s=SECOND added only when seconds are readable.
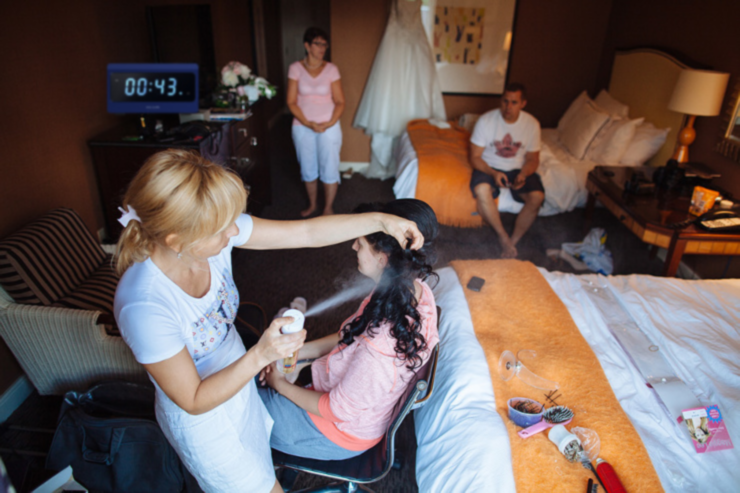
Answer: h=0 m=43
